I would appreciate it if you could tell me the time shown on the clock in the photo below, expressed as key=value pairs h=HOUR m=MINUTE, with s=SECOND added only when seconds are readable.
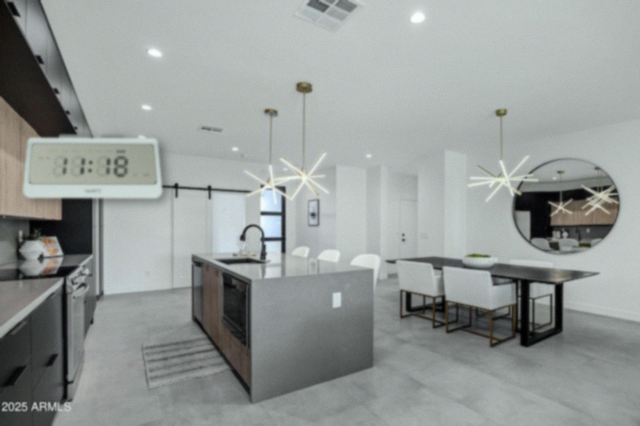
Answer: h=11 m=18
